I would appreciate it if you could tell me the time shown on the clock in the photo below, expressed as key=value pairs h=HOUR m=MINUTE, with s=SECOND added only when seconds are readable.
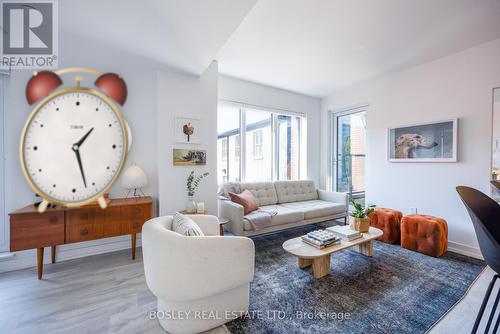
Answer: h=1 m=27
